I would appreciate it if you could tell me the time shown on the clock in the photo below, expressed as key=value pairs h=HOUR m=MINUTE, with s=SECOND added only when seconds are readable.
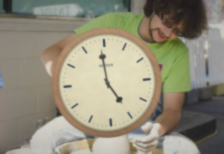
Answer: h=4 m=59
